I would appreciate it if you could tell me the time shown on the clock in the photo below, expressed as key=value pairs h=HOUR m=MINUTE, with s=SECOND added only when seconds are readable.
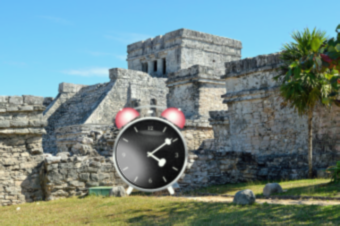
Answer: h=4 m=9
